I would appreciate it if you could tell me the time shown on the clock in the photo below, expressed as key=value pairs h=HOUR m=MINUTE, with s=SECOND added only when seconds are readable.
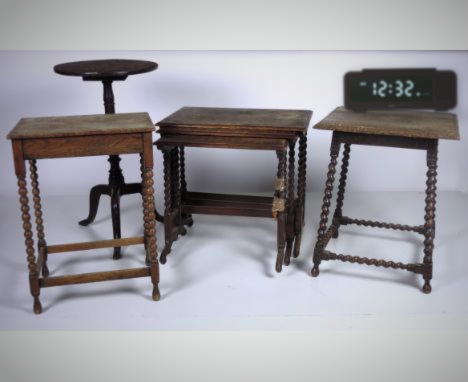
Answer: h=12 m=32
